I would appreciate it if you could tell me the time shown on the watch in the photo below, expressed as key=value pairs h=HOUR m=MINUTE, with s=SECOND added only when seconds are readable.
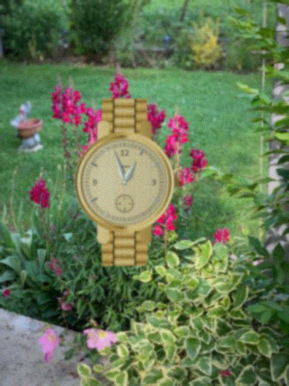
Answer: h=12 m=57
